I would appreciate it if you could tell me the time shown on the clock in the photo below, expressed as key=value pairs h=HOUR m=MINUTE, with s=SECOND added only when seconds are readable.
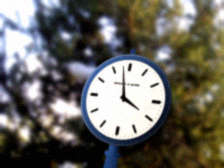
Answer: h=3 m=58
